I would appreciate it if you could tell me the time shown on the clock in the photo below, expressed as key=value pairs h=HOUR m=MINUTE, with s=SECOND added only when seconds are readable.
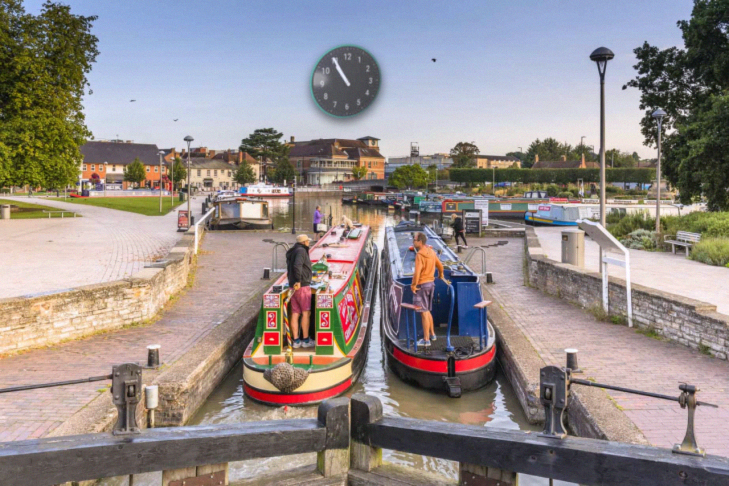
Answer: h=10 m=55
